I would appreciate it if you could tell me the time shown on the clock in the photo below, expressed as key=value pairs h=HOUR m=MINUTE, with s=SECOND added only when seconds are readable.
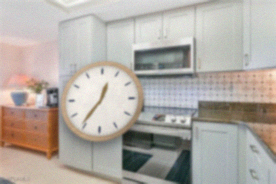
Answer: h=12 m=36
